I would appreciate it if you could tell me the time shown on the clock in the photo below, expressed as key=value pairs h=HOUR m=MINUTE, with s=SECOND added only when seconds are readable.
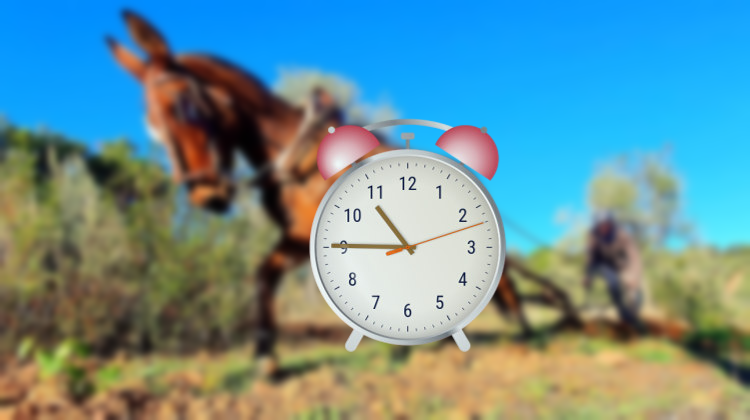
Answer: h=10 m=45 s=12
